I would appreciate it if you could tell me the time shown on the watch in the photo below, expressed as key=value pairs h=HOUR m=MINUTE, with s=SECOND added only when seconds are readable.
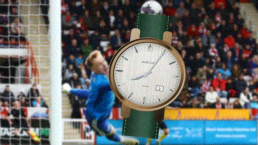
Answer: h=8 m=5
